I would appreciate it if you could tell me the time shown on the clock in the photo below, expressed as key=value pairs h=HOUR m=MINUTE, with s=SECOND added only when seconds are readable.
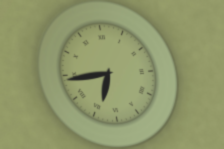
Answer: h=6 m=44
